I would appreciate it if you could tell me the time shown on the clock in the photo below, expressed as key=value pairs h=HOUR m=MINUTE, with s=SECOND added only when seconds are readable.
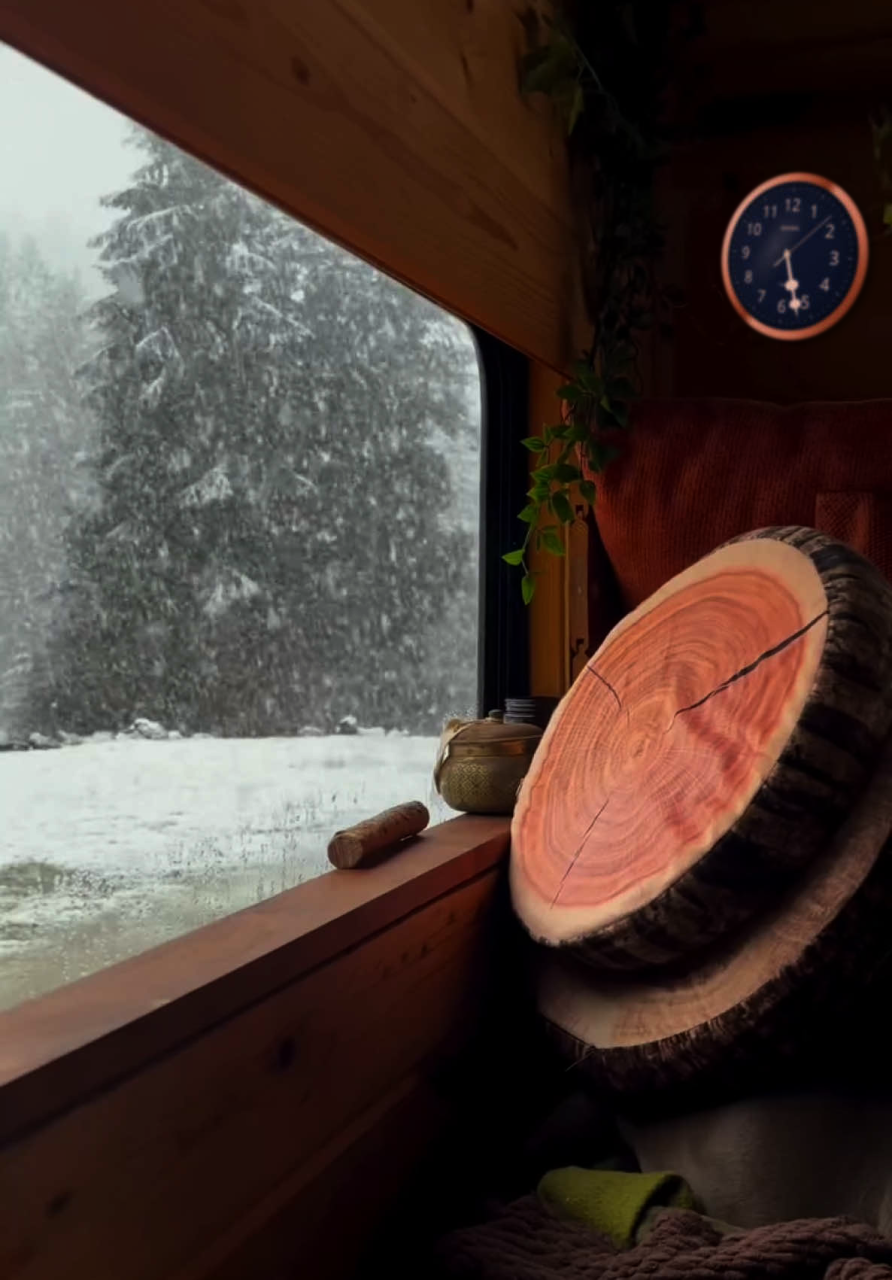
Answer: h=5 m=27 s=8
